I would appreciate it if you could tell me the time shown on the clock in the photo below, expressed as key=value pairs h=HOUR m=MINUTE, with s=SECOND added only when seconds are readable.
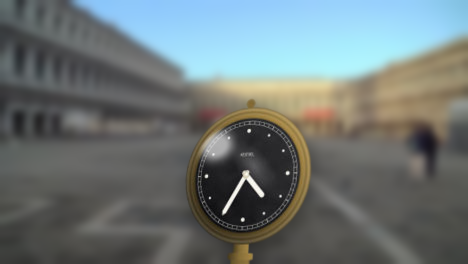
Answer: h=4 m=35
